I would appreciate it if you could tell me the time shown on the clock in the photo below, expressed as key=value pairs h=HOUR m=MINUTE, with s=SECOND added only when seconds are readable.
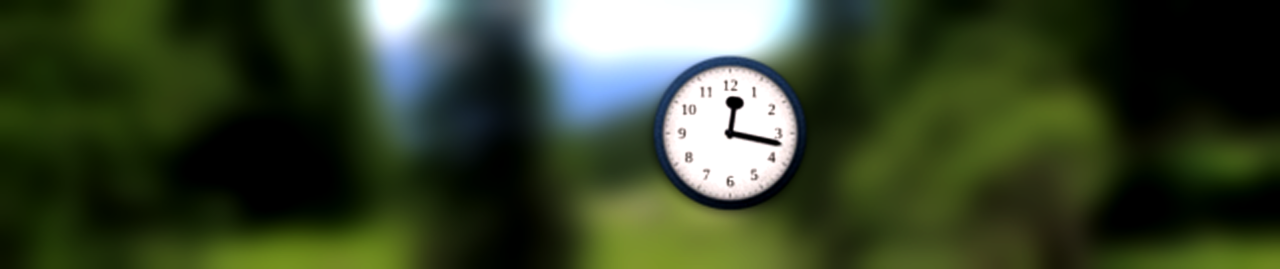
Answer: h=12 m=17
